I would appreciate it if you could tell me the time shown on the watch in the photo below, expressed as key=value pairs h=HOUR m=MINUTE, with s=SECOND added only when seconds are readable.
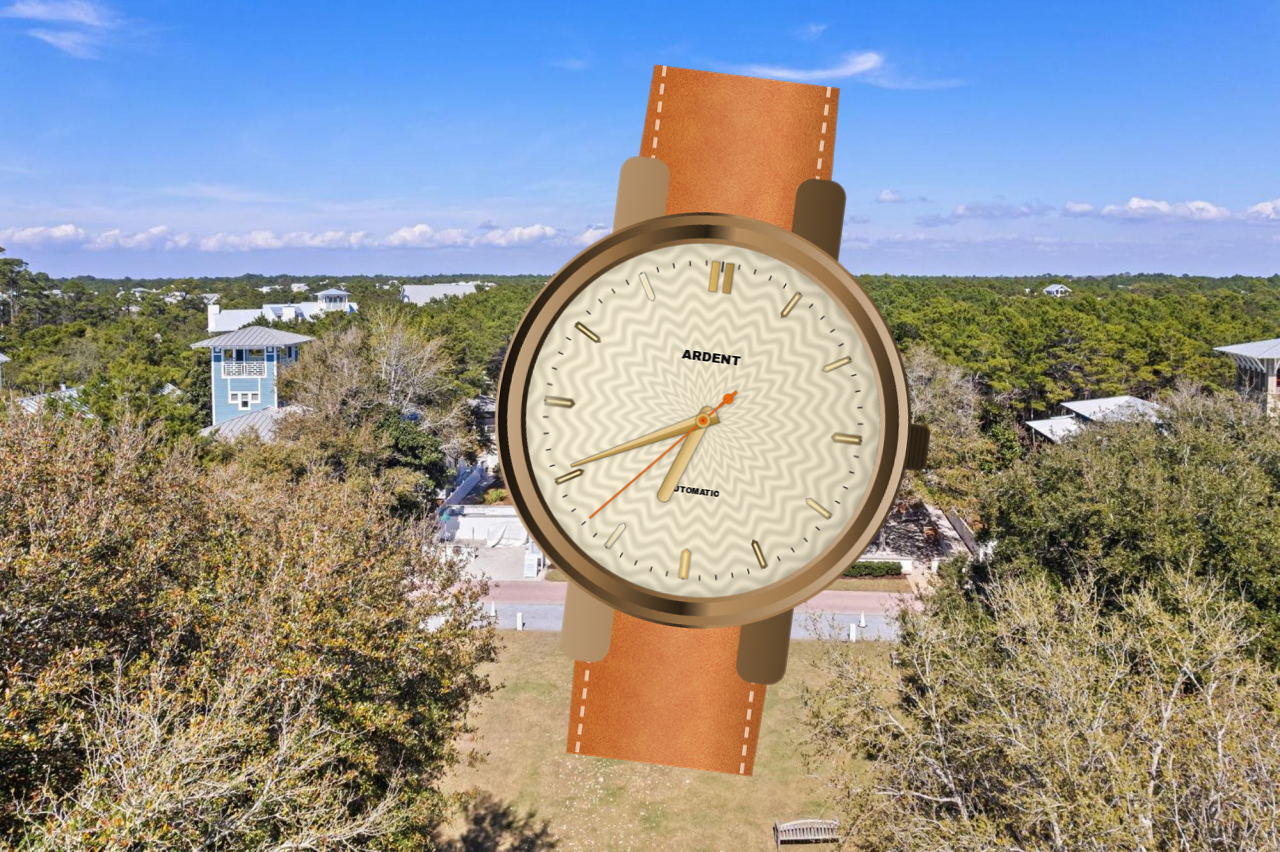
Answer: h=6 m=40 s=37
